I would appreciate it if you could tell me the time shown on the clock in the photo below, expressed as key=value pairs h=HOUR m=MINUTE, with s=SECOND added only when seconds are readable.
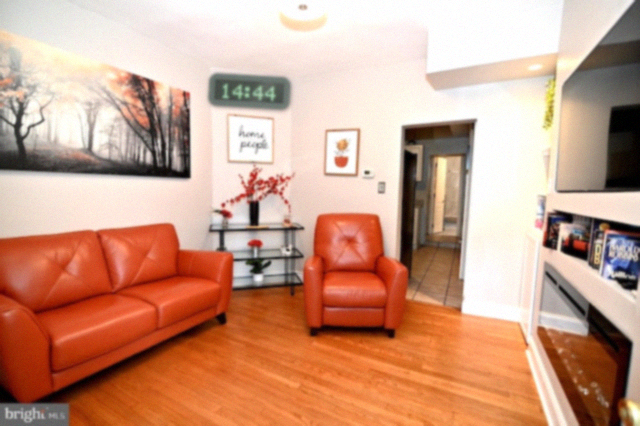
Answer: h=14 m=44
